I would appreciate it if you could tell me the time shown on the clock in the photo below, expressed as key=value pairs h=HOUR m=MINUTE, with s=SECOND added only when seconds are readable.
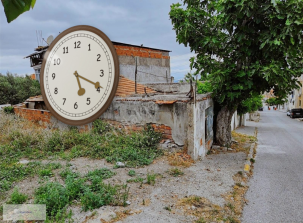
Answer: h=5 m=19
